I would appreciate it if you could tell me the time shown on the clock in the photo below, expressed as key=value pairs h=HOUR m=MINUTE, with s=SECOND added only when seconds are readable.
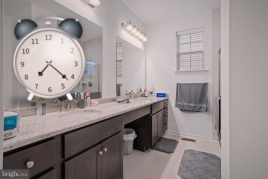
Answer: h=7 m=22
